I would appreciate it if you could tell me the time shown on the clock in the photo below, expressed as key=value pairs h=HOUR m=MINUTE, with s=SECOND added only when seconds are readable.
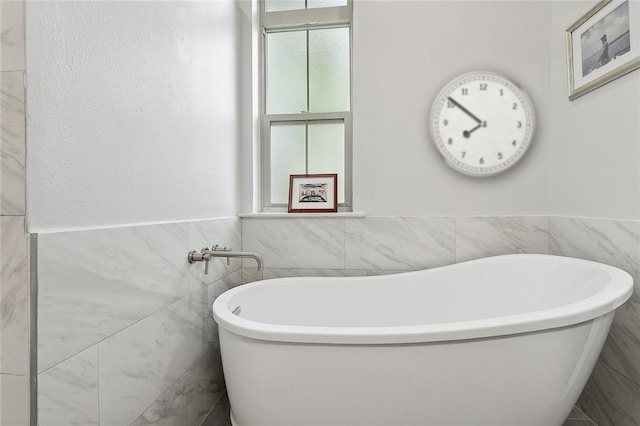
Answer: h=7 m=51
